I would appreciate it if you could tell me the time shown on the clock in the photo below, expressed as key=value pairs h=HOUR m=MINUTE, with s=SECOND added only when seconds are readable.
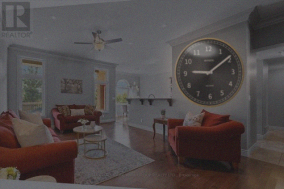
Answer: h=9 m=9
